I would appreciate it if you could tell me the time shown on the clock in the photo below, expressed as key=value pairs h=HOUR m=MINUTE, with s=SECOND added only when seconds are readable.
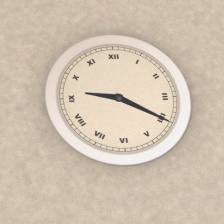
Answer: h=9 m=20
